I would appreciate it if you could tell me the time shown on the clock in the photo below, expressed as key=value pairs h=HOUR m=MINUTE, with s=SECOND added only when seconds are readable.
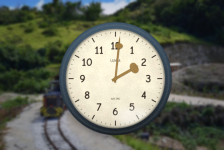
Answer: h=2 m=1
